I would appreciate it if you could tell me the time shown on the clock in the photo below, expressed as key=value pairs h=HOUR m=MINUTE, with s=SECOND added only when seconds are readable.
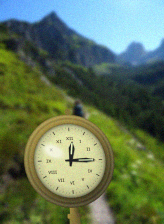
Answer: h=12 m=15
